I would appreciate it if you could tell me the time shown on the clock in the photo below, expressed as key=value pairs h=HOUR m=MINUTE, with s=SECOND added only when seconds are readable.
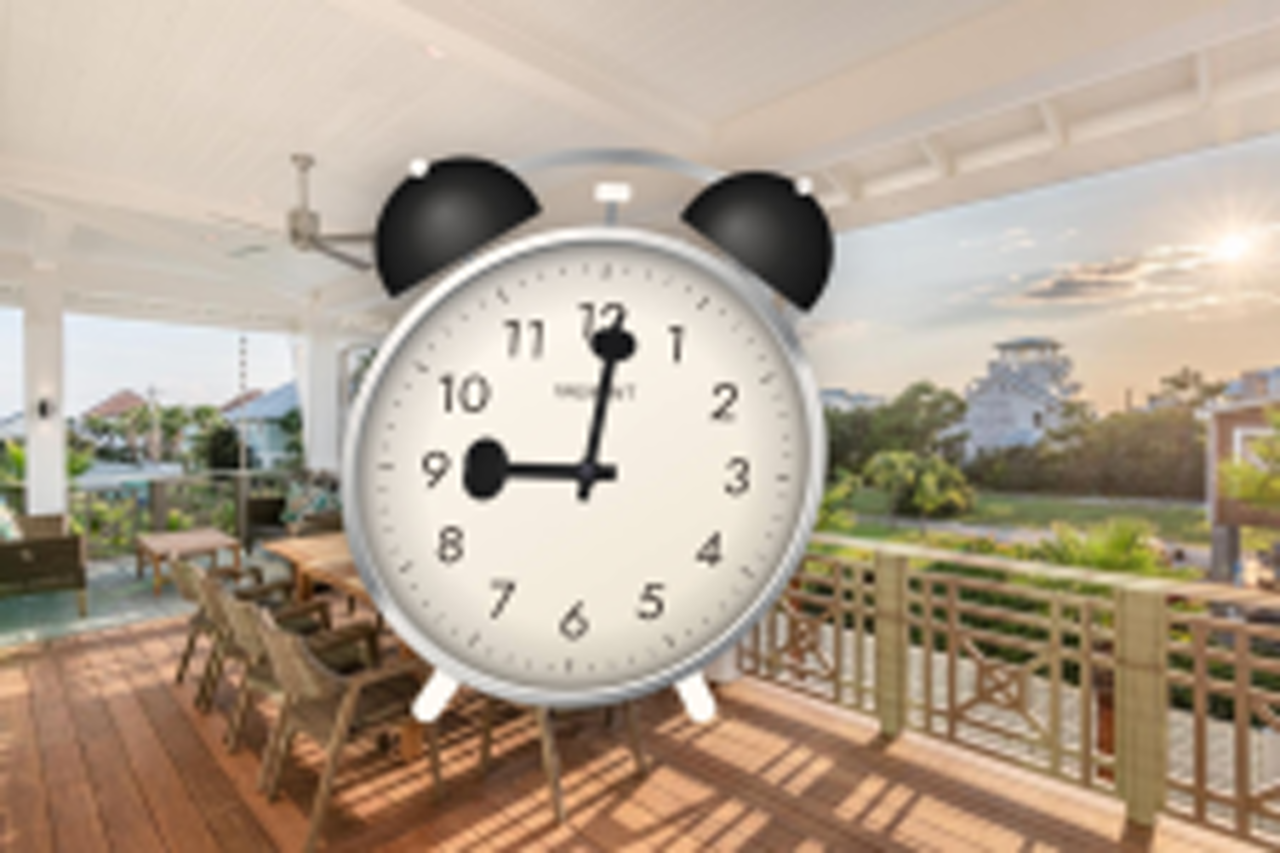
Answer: h=9 m=1
